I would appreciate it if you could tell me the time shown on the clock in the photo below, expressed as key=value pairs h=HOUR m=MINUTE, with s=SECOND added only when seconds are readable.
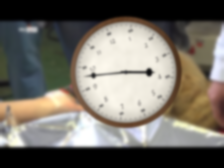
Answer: h=3 m=48
